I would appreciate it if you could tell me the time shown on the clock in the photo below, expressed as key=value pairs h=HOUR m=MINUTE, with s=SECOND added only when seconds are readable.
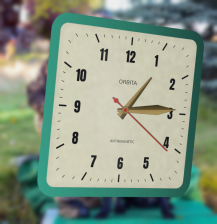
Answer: h=1 m=14 s=21
